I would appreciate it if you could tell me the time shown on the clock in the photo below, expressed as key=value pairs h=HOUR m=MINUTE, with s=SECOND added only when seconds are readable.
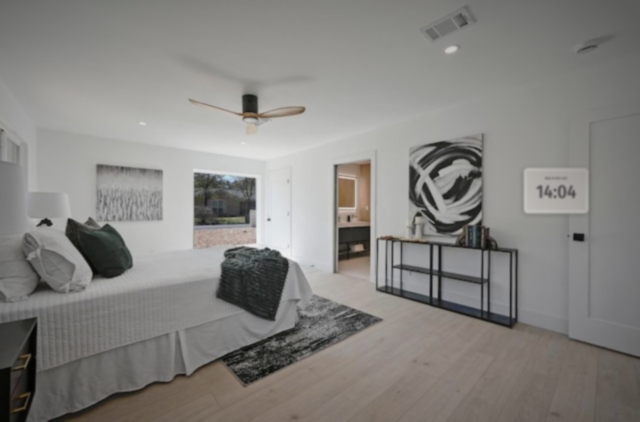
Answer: h=14 m=4
